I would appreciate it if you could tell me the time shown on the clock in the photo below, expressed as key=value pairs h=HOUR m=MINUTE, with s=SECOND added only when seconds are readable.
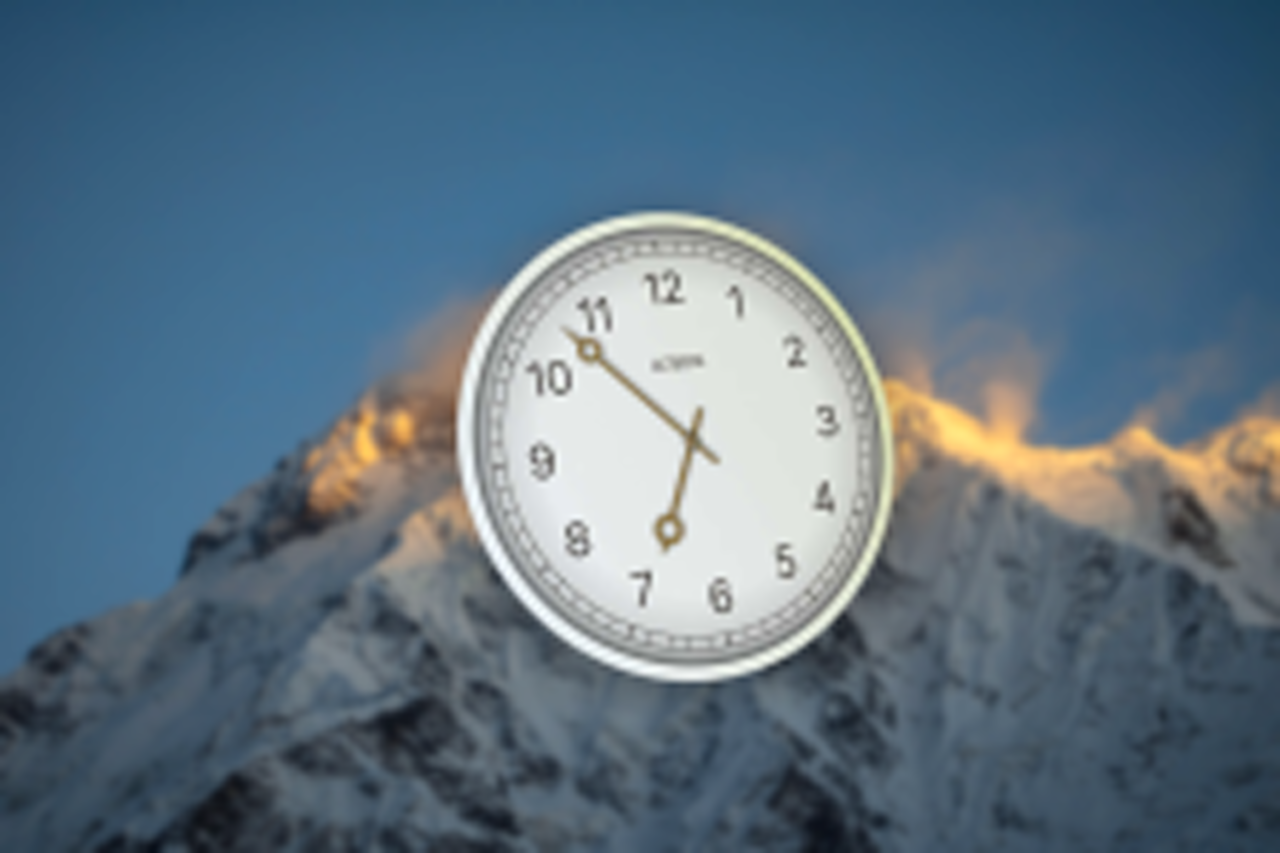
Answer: h=6 m=53
